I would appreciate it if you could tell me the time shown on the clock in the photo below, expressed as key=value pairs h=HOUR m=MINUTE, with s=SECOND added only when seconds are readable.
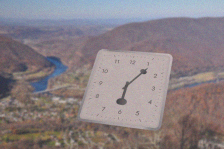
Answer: h=6 m=6
